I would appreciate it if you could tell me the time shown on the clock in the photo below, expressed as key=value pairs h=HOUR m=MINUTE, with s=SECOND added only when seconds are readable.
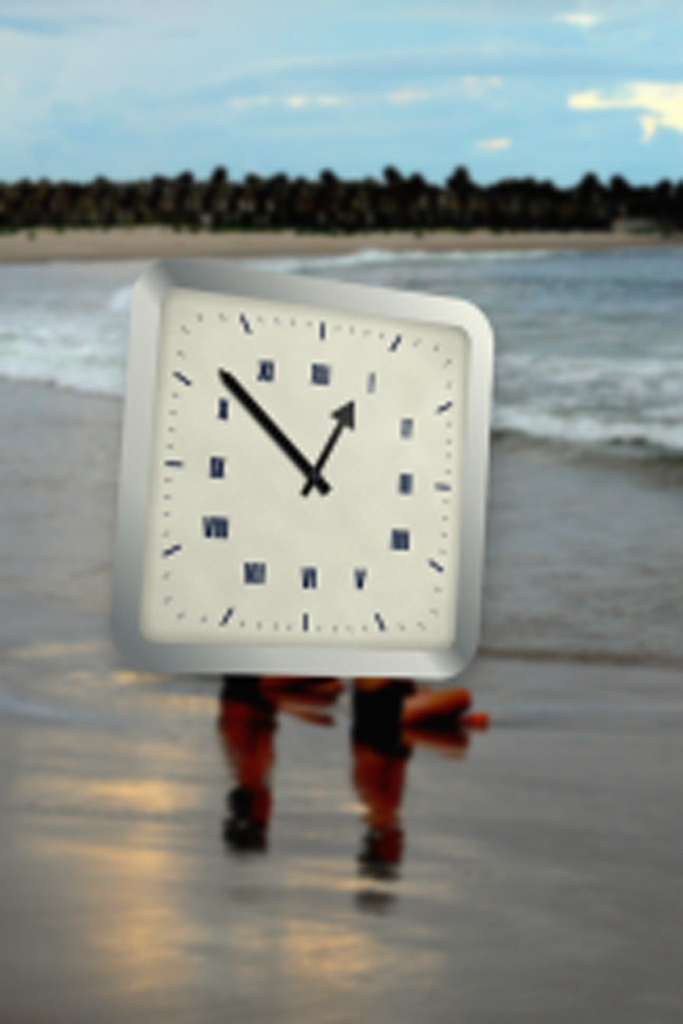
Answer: h=12 m=52
